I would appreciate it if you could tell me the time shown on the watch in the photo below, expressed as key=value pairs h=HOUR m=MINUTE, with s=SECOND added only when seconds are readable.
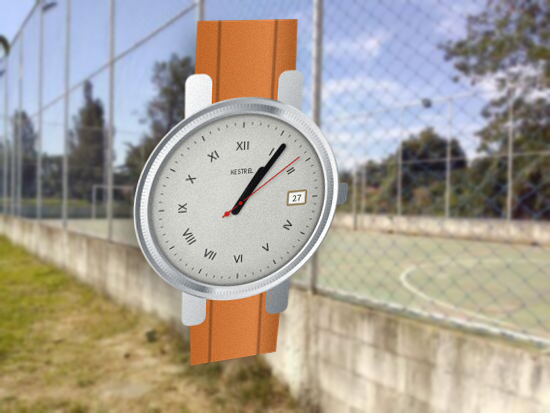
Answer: h=1 m=6 s=9
